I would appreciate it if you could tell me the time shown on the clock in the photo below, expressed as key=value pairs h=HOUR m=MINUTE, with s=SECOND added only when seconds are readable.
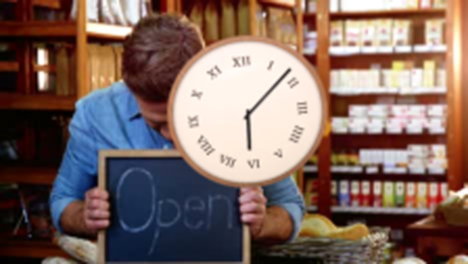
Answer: h=6 m=8
